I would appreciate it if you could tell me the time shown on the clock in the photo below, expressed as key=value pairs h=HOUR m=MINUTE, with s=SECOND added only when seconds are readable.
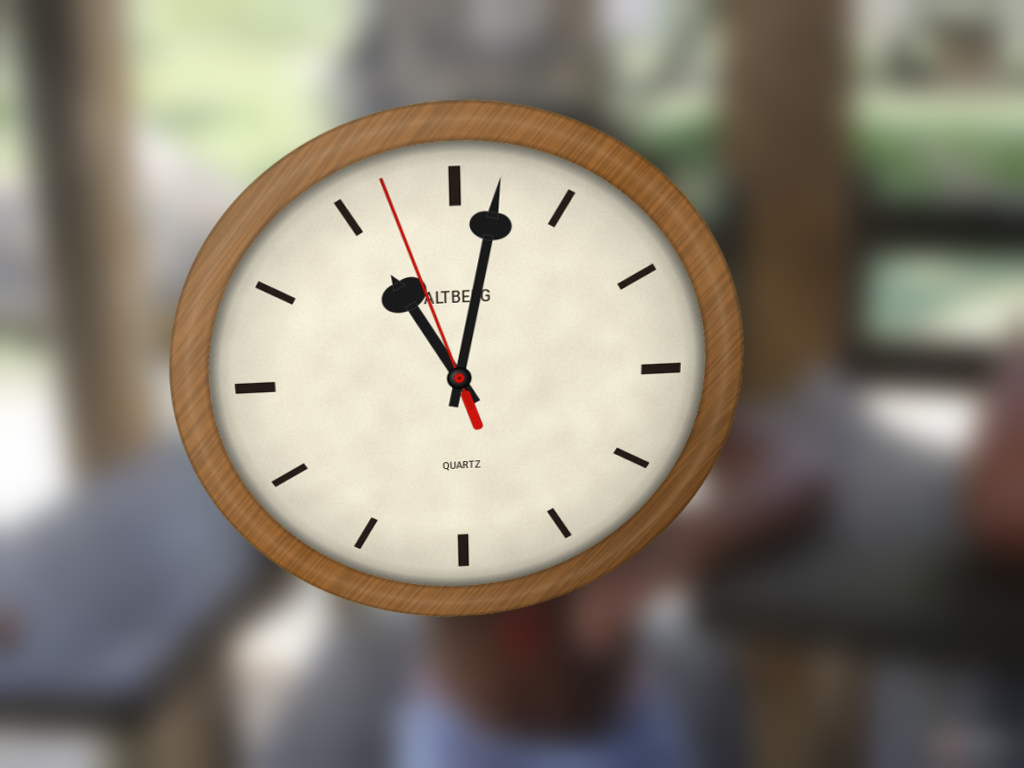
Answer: h=11 m=1 s=57
